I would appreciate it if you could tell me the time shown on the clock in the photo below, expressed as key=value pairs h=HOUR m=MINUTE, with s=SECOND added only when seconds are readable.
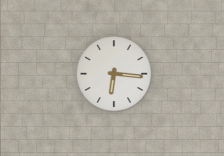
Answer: h=6 m=16
